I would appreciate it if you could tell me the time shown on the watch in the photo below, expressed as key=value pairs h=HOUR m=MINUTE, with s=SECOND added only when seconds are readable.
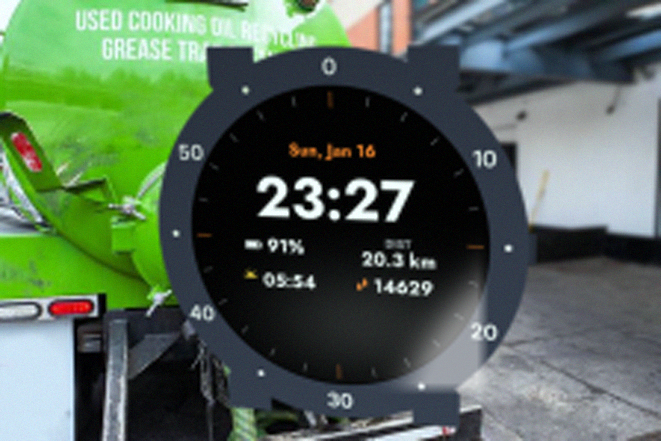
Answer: h=23 m=27
